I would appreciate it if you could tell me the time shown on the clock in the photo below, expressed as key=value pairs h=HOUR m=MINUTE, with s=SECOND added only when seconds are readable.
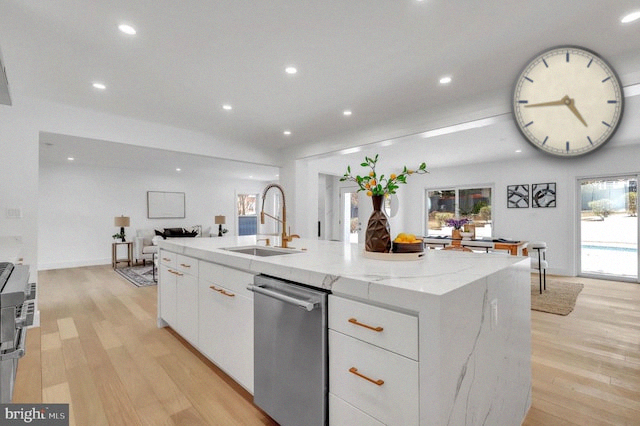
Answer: h=4 m=44
